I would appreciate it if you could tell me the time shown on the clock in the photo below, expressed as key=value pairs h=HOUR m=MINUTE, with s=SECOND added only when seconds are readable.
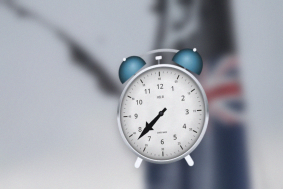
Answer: h=7 m=38
